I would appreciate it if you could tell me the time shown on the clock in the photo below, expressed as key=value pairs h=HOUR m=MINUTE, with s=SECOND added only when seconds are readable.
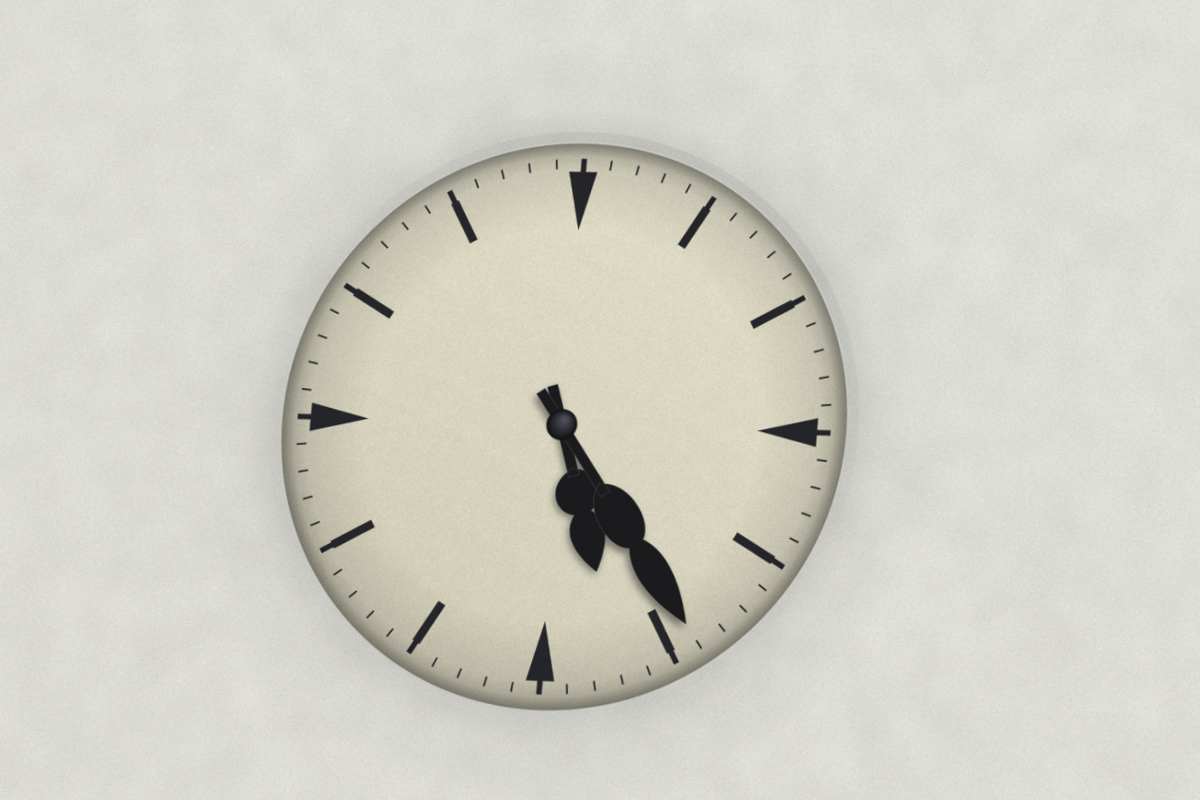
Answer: h=5 m=24
